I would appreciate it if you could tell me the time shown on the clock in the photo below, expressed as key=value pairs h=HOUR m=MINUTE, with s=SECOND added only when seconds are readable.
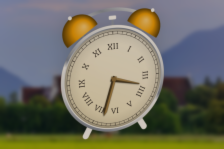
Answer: h=3 m=33
